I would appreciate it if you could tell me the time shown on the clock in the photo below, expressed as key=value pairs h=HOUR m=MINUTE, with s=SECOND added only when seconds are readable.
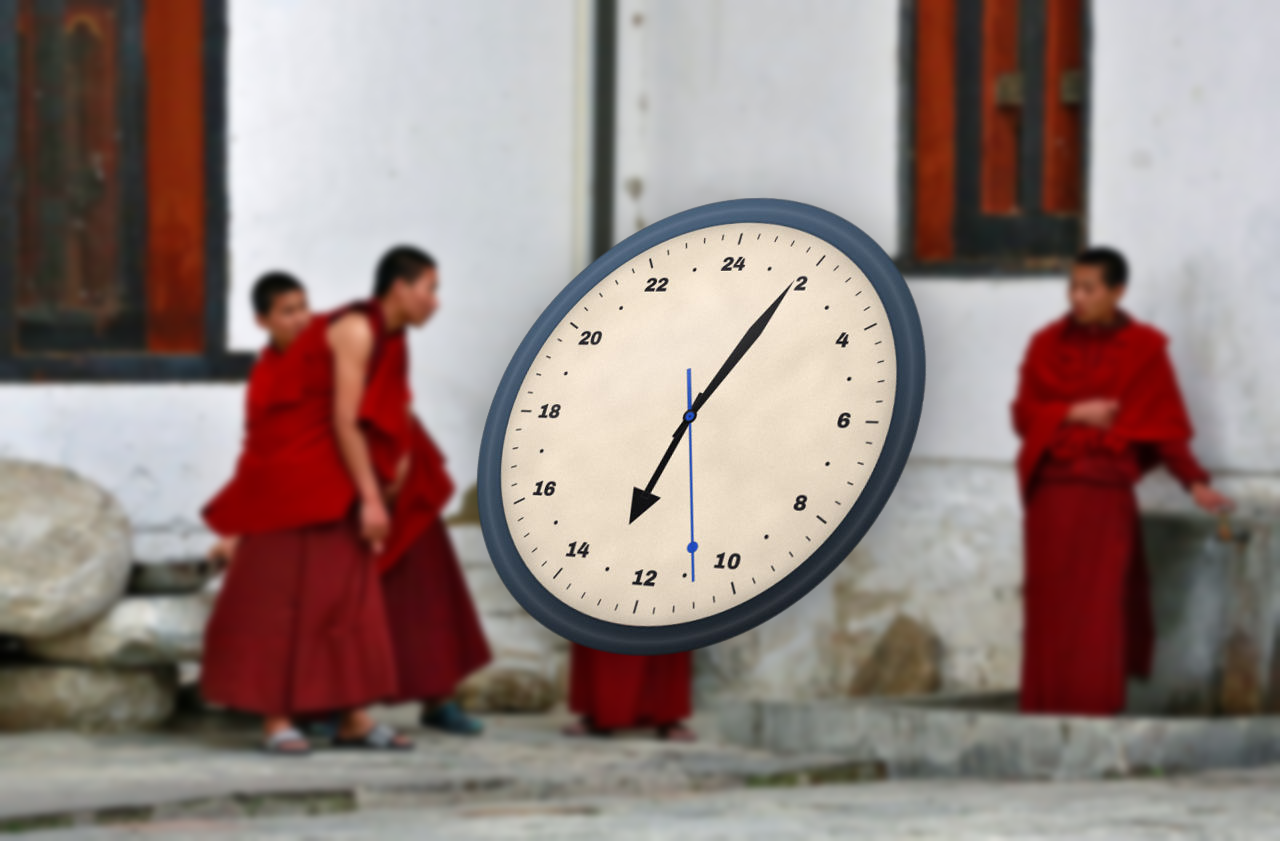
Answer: h=13 m=4 s=27
